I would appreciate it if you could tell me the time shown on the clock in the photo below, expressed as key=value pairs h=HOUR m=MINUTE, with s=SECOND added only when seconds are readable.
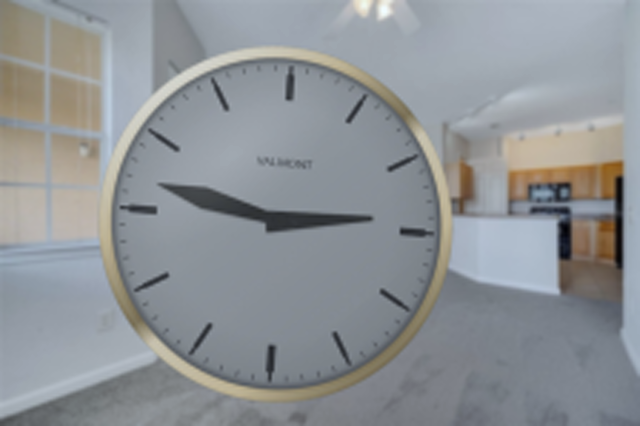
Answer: h=2 m=47
